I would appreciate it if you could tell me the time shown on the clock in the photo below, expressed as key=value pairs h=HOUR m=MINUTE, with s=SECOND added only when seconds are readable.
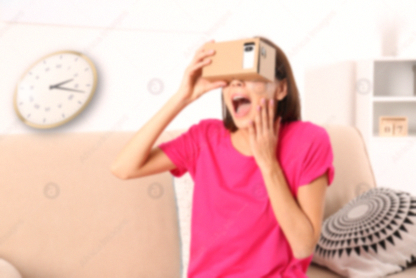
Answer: h=2 m=17
